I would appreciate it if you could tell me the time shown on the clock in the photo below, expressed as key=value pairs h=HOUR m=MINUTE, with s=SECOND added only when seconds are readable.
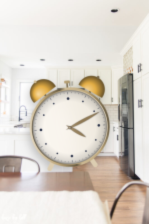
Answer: h=4 m=11
